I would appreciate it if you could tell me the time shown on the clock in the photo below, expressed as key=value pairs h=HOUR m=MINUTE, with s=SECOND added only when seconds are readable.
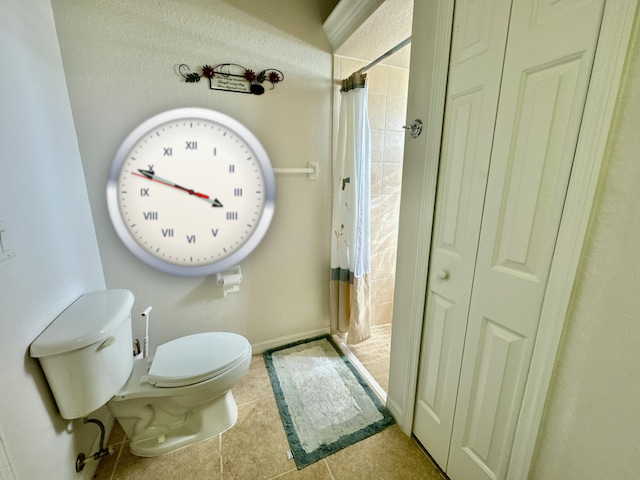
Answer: h=3 m=48 s=48
